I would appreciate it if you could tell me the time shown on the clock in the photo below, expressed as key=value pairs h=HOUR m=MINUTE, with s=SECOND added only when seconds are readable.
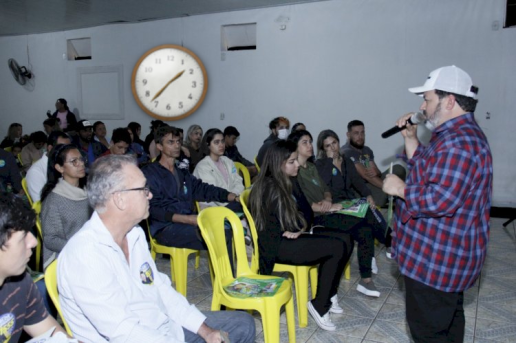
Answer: h=1 m=37
